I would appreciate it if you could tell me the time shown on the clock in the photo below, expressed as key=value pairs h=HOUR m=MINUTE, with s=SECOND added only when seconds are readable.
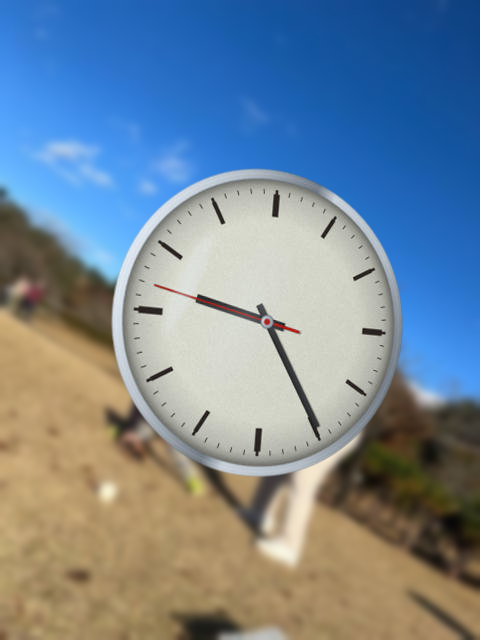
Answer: h=9 m=24 s=47
